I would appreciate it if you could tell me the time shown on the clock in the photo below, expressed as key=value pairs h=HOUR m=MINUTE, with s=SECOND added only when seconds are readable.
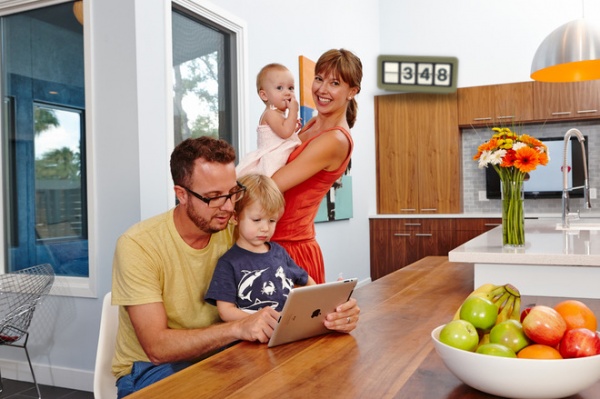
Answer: h=3 m=48
